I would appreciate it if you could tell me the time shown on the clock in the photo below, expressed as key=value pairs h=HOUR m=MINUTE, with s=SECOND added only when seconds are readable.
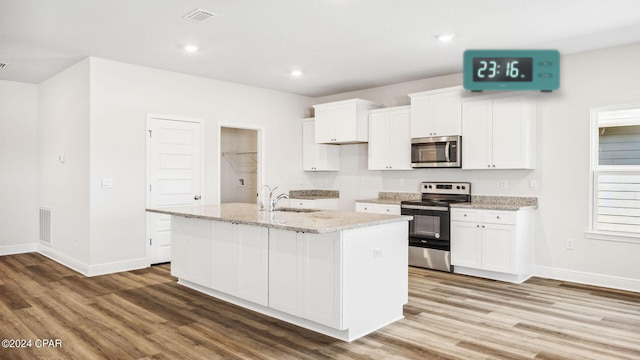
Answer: h=23 m=16
